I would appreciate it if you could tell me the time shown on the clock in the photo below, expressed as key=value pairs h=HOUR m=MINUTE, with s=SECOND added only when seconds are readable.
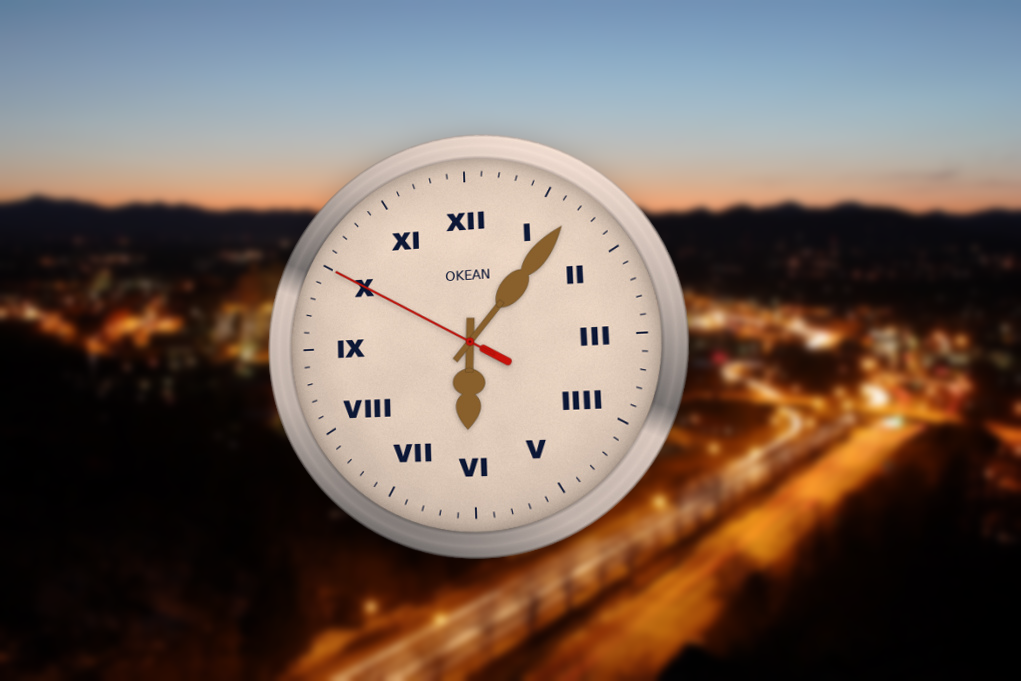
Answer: h=6 m=6 s=50
